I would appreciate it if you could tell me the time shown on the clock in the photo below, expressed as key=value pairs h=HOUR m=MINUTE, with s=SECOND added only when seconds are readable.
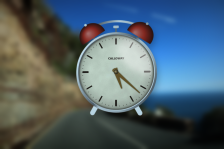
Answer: h=5 m=22
